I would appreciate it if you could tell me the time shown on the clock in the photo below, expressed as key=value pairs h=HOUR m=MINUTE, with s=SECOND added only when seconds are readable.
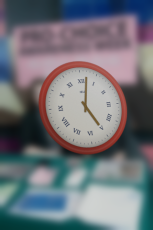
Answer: h=5 m=2
